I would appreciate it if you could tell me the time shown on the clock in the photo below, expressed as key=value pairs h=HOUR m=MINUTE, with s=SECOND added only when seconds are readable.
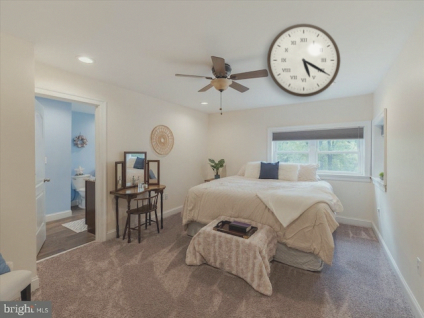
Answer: h=5 m=20
